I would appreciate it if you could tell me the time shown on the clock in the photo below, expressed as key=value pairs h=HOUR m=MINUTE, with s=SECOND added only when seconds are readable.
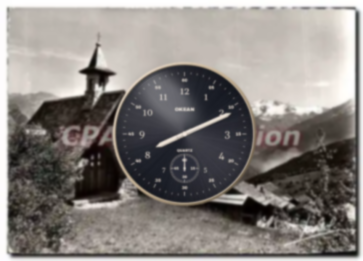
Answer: h=8 m=11
